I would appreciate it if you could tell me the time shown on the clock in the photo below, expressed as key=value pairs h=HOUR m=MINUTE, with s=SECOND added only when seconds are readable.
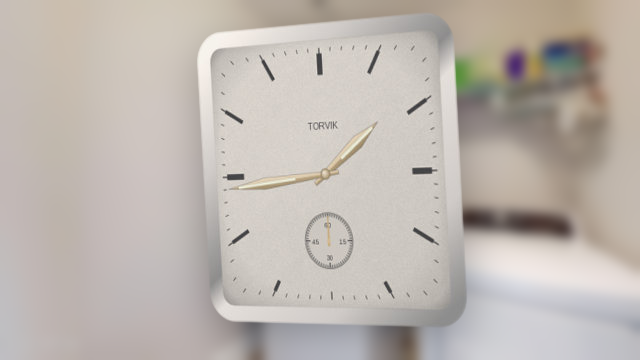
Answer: h=1 m=44
